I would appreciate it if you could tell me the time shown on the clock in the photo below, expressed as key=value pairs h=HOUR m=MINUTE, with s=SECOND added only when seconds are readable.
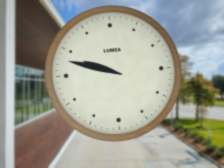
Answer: h=9 m=48
